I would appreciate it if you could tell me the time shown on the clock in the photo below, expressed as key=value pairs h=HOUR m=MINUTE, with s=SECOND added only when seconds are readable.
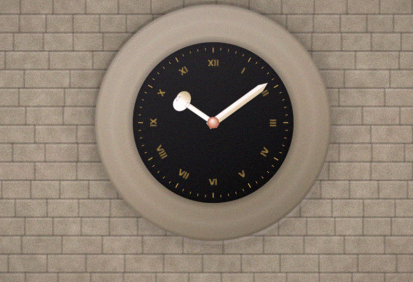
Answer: h=10 m=9
